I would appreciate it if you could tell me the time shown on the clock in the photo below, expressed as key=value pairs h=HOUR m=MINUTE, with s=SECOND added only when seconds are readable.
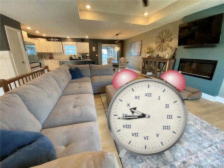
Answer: h=9 m=44
